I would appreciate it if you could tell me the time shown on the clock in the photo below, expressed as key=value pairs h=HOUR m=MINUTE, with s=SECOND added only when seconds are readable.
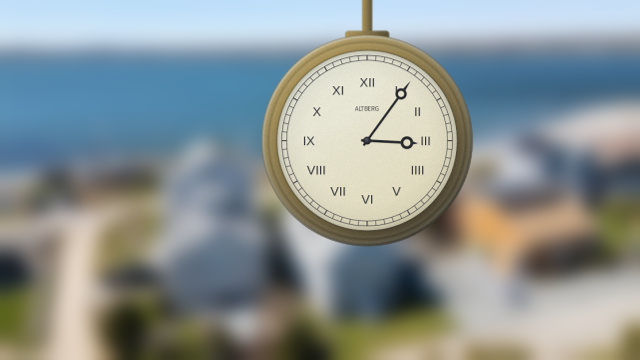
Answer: h=3 m=6
